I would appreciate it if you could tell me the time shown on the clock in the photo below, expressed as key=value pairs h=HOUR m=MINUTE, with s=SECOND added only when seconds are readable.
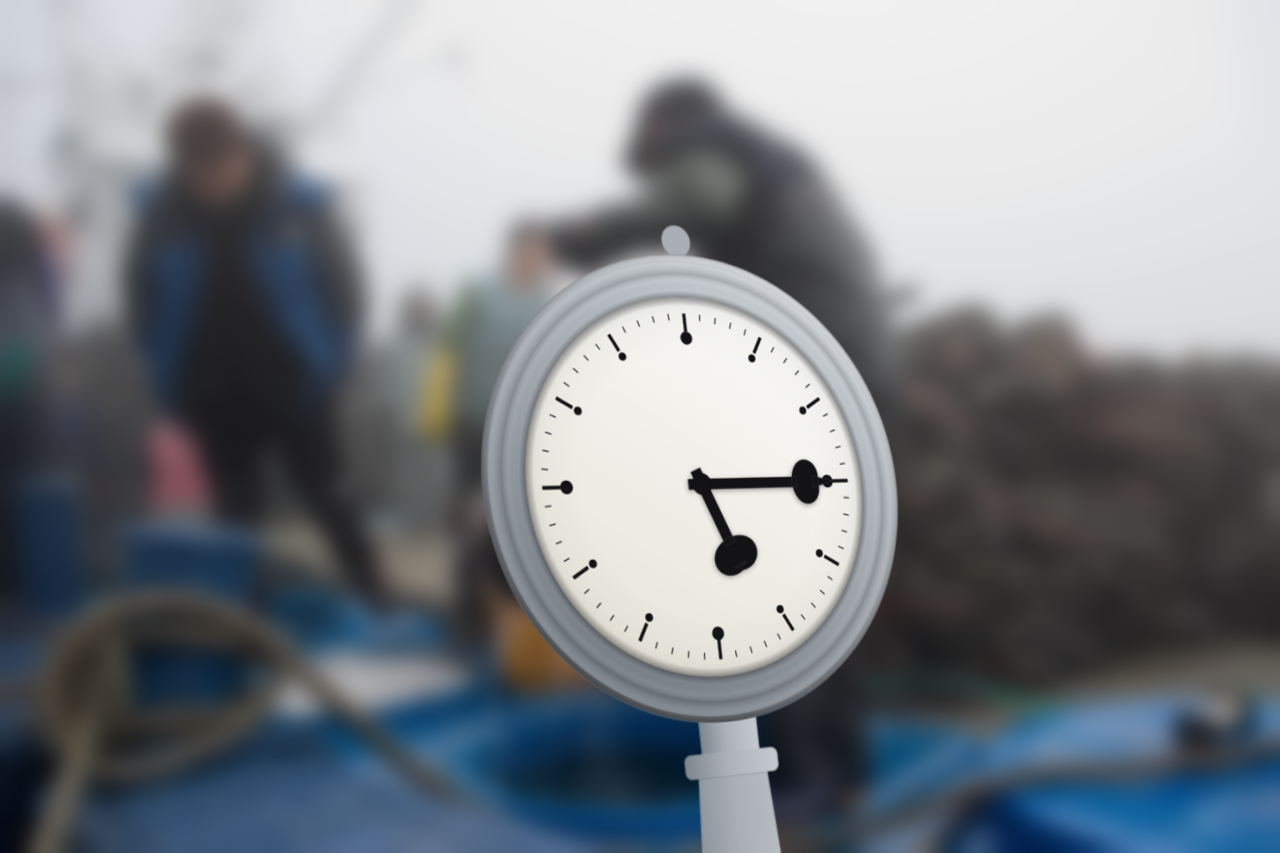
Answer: h=5 m=15
